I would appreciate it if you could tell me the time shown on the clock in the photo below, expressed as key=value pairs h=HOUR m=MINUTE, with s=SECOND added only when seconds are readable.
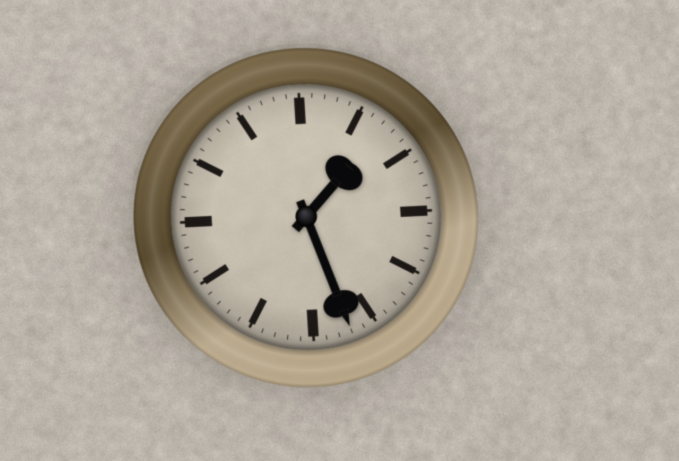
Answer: h=1 m=27
